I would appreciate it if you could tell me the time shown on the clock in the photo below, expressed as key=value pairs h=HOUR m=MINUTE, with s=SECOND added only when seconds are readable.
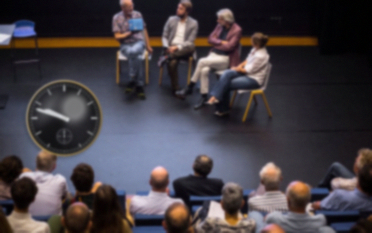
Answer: h=9 m=48
